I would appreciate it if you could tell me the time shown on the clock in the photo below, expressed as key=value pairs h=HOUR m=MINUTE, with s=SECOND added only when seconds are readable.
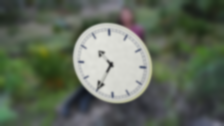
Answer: h=10 m=35
